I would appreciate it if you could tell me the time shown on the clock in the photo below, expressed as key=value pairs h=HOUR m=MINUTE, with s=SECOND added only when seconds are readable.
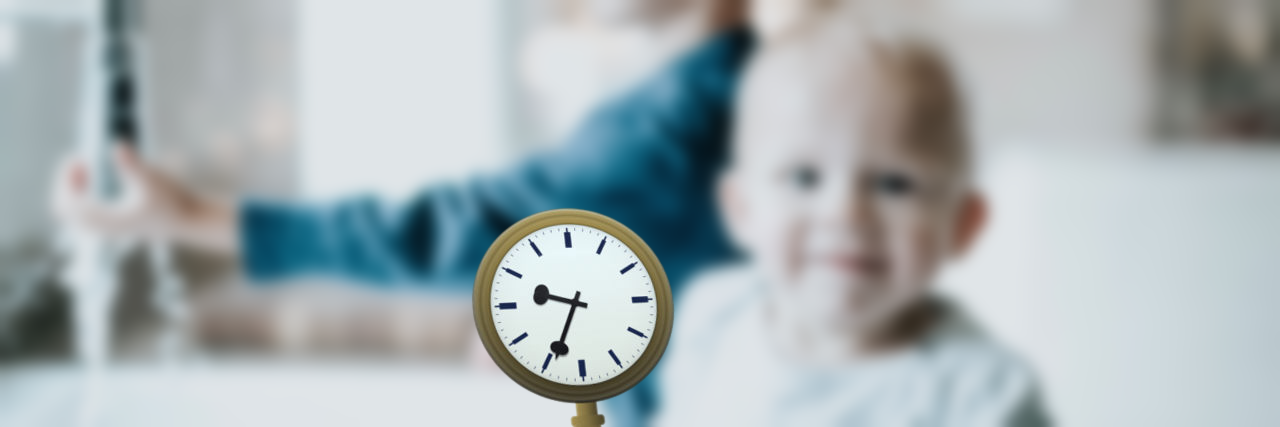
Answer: h=9 m=34
